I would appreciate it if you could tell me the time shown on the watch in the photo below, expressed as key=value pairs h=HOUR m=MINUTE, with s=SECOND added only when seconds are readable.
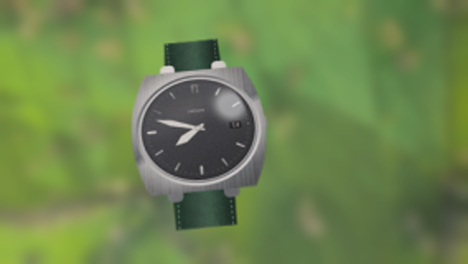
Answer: h=7 m=48
